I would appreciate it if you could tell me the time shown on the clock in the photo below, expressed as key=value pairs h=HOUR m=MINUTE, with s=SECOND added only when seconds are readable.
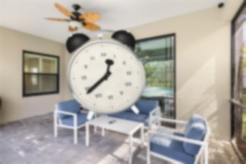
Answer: h=12 m=39
